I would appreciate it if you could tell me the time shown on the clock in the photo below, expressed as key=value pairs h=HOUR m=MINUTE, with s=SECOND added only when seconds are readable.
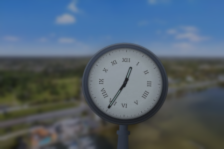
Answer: h=12 m=35
